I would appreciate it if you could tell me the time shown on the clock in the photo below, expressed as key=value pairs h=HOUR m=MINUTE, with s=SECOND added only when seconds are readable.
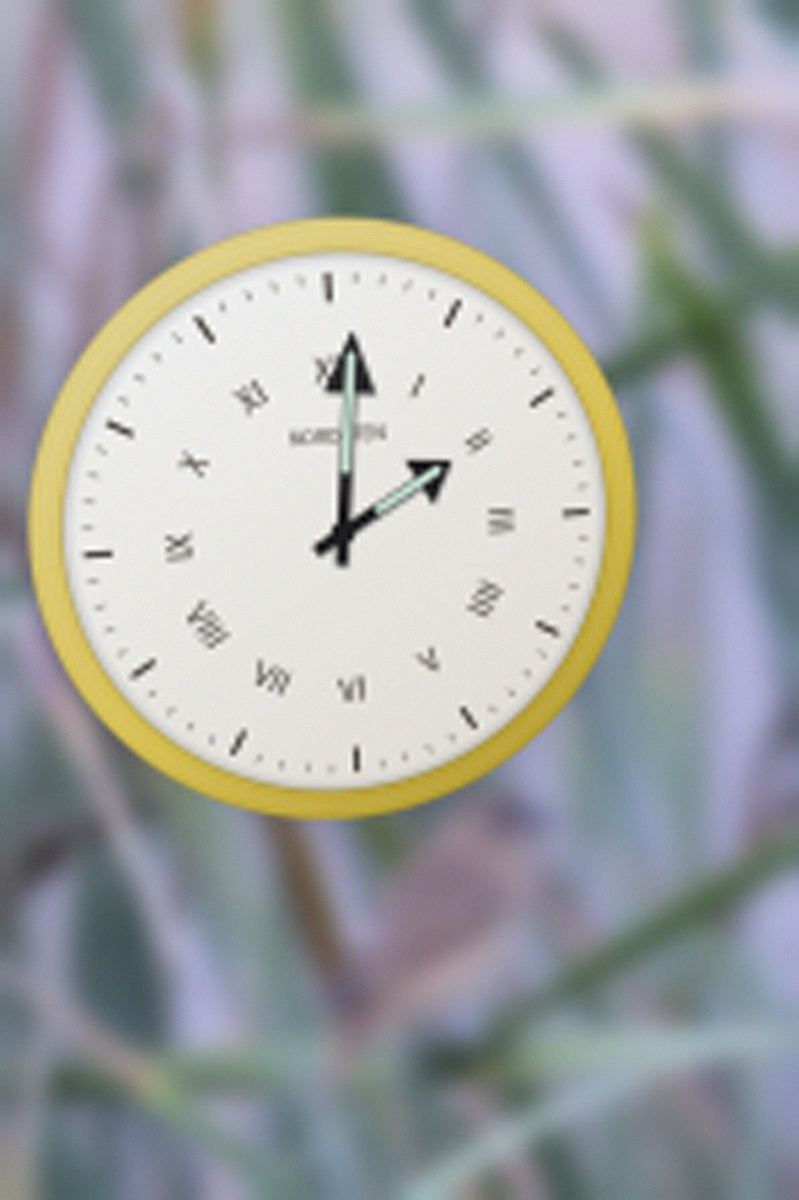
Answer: h=2 m=1
